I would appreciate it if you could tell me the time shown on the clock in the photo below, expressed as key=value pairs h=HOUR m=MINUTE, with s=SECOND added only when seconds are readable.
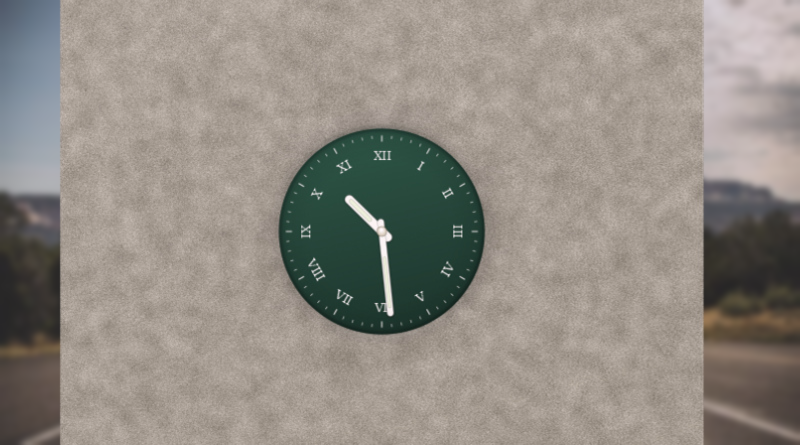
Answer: h=10 m=29
